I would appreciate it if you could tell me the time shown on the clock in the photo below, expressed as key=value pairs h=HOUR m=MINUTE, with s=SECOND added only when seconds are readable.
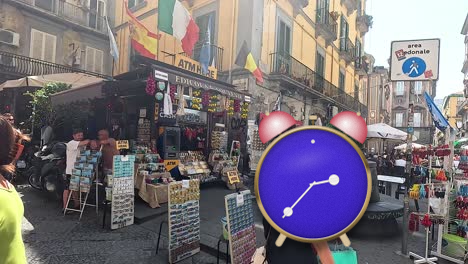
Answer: h=2 m=37
